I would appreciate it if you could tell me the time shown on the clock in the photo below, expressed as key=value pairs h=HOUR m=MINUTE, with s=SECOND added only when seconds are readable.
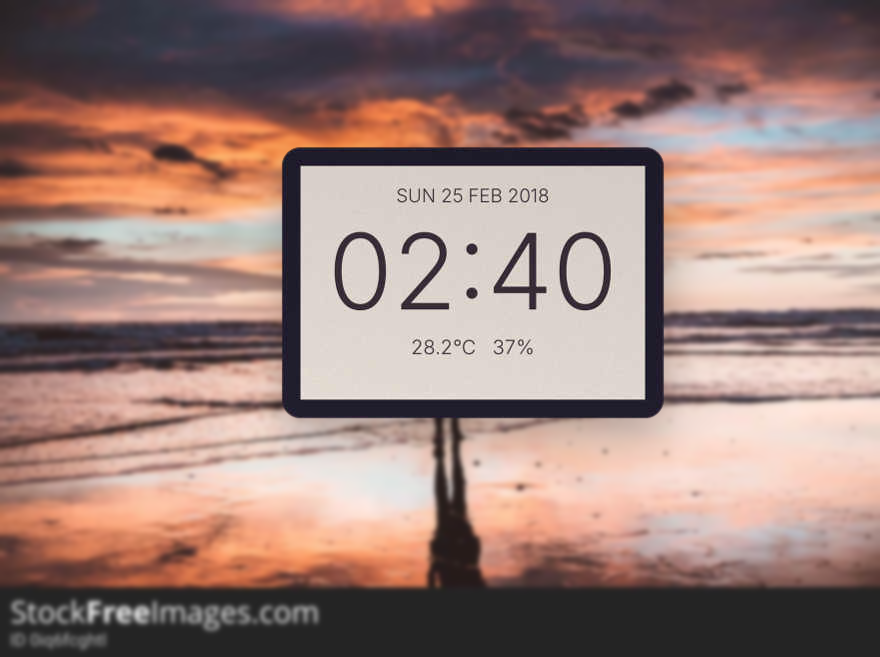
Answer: h=2 m=40
